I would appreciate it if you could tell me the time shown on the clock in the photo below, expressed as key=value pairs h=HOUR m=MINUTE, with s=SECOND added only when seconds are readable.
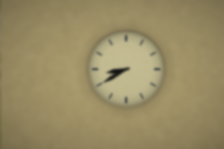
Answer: h=8 m=40
